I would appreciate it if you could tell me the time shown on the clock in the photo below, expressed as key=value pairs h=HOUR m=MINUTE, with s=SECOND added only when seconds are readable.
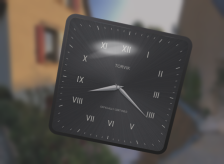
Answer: h=8 m=21
